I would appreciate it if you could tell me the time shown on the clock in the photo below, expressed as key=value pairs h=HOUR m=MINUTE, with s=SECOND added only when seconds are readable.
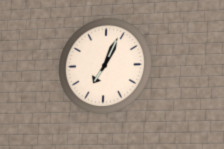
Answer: h=7 m=4
